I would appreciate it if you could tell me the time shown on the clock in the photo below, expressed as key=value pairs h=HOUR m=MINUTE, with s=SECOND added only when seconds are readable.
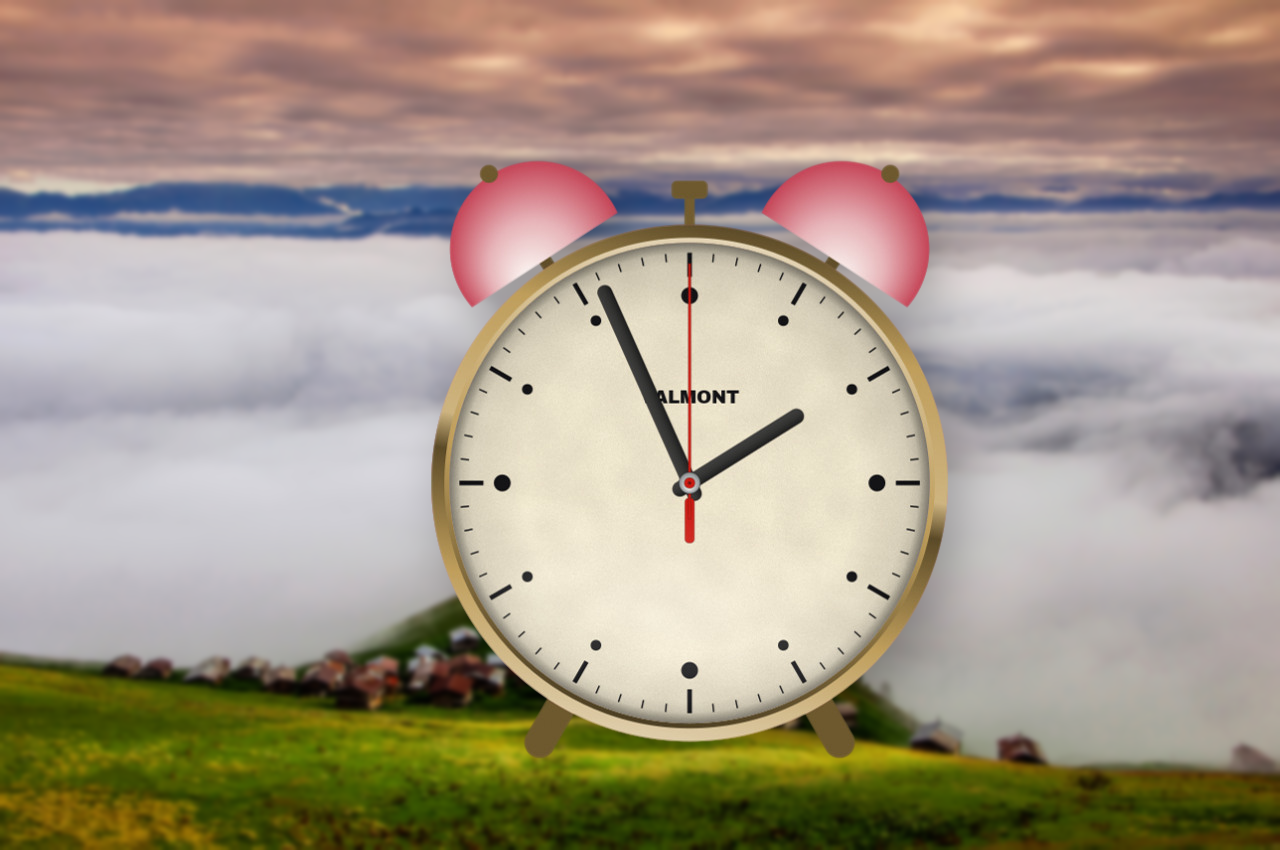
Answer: h=1 m=56 s=0
